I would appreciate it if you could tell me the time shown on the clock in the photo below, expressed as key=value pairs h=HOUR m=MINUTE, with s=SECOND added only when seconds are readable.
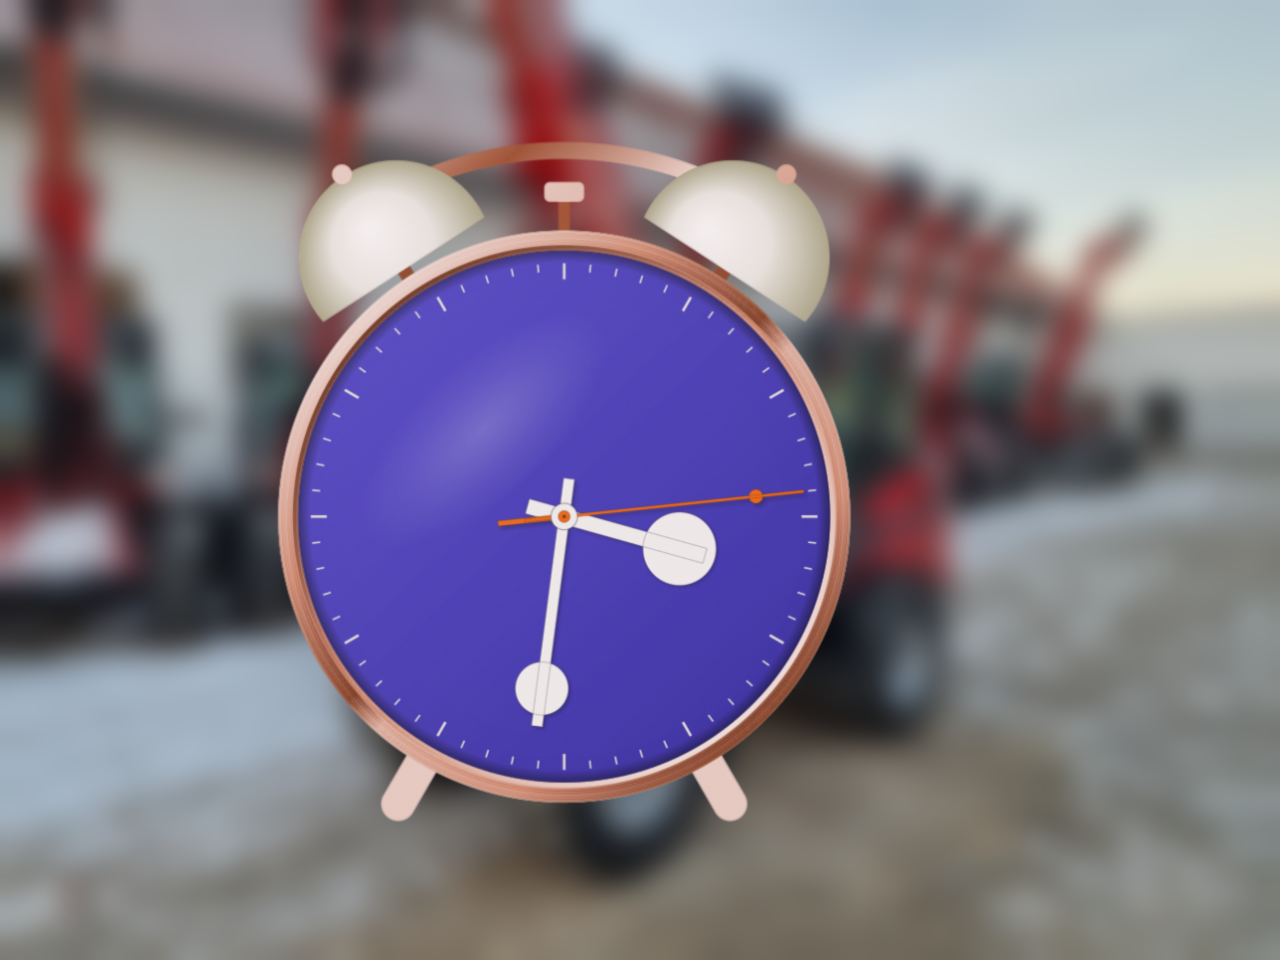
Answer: h=3 m=31 s=14
